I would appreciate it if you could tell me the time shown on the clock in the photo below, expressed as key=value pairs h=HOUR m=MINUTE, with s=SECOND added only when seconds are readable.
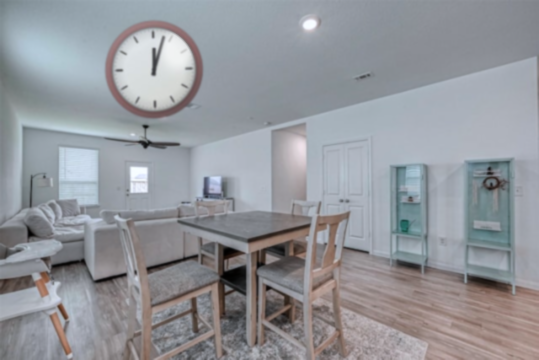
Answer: h=12 m=3
